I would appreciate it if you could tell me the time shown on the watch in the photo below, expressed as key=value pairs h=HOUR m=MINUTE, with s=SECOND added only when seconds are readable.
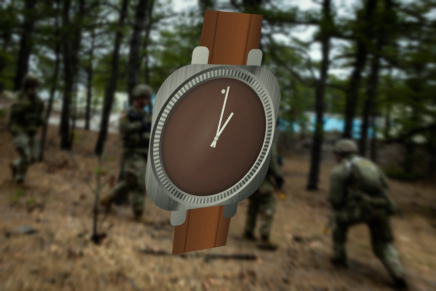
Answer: h=1 m=1
